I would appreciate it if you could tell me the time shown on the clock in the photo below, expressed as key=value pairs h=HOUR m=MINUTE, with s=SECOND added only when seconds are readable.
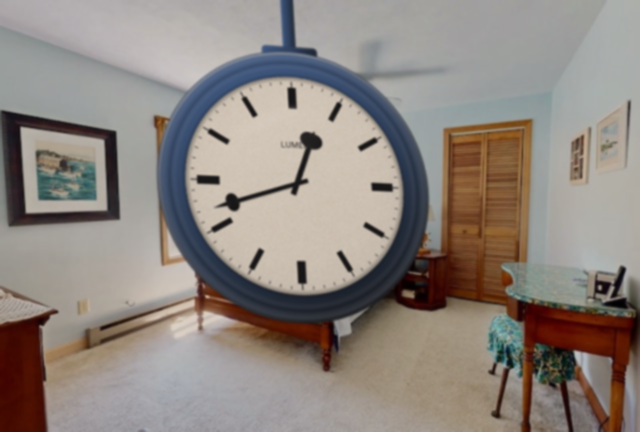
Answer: h=12 m=42
